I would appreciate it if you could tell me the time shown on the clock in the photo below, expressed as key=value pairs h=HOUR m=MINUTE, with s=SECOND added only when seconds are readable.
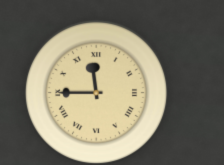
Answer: h=11 m=45
